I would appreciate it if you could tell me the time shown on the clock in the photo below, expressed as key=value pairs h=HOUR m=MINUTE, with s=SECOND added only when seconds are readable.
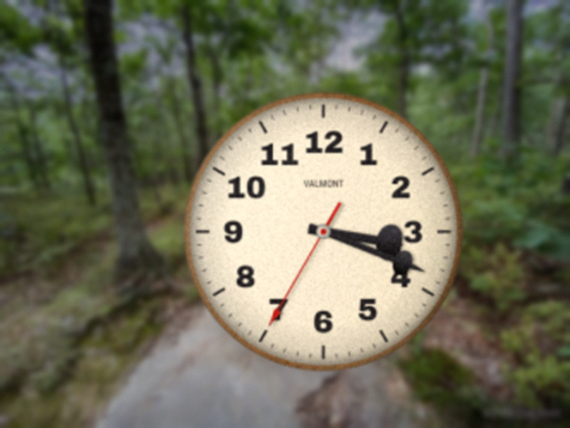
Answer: h=3 m=18 s=35
